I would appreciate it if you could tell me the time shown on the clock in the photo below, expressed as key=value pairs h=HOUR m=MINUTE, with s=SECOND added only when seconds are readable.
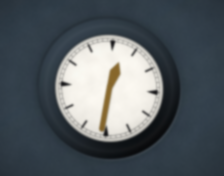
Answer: h=12 m=31
